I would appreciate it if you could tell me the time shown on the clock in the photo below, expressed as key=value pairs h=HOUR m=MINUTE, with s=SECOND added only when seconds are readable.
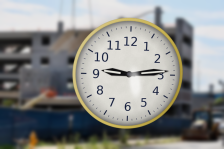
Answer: h=9 m=14
